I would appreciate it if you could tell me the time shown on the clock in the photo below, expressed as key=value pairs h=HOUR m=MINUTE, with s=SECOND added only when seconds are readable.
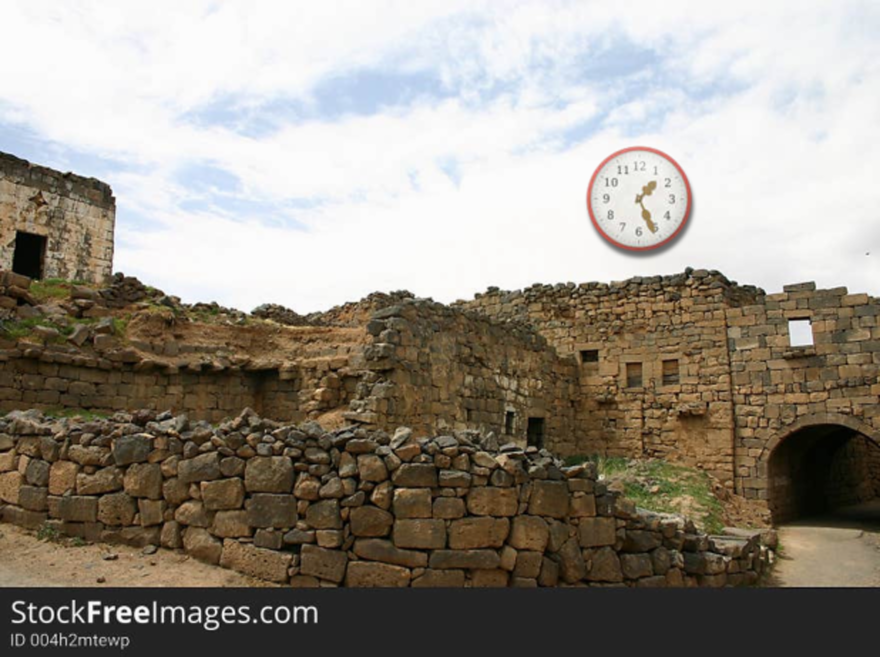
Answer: h=1 m=26
